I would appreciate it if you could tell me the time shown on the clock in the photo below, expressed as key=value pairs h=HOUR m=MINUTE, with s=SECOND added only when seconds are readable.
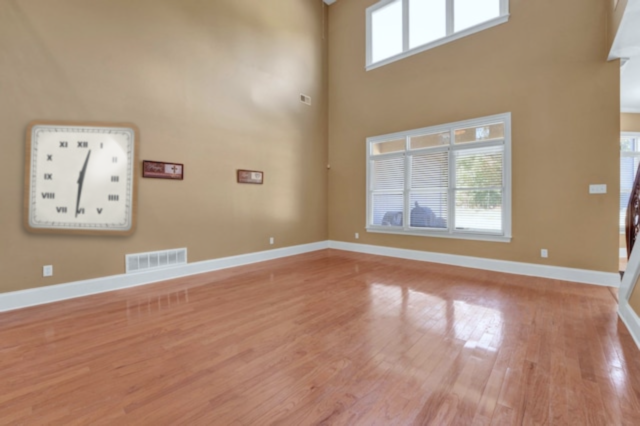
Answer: h=12 m=31
